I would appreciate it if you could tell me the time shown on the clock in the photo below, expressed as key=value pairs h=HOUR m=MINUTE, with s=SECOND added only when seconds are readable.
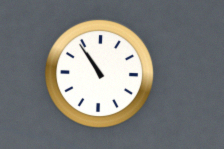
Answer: h=10 m=54
